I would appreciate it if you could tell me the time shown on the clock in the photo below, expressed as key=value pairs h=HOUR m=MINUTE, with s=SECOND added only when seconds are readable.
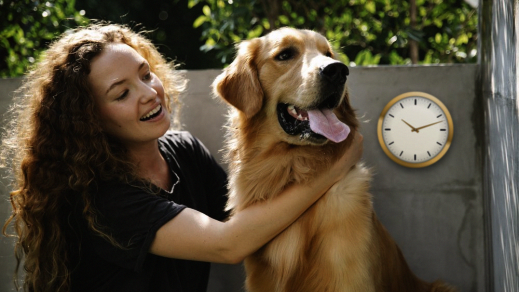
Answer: h=10 m=12
